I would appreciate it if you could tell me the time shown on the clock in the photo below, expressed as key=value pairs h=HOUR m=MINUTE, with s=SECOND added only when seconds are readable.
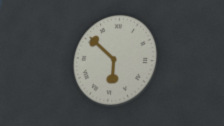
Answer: h=5 m=51
